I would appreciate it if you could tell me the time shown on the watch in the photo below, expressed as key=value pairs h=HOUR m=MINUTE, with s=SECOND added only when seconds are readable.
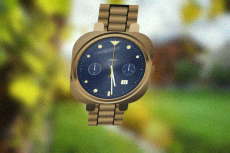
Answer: h=5 m=29
